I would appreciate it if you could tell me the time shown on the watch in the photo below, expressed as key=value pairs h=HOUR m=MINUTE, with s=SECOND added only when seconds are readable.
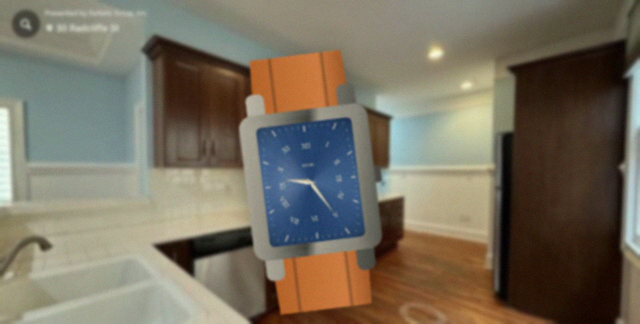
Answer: h=9 m=25
